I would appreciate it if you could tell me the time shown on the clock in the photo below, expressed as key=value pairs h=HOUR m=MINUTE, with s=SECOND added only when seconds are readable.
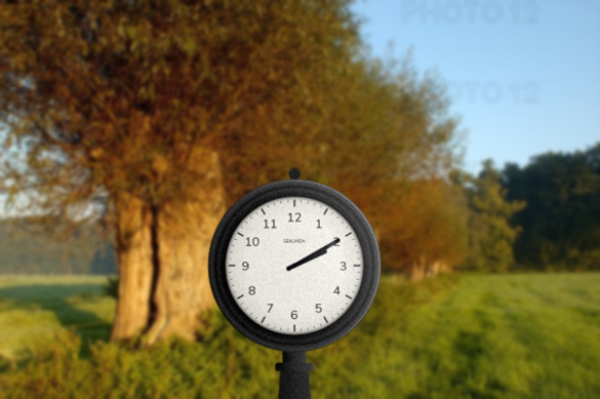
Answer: h=2 m=10
